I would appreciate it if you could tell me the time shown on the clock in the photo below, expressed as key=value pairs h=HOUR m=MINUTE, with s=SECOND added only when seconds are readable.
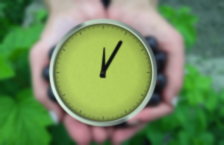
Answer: h=12 m=5
